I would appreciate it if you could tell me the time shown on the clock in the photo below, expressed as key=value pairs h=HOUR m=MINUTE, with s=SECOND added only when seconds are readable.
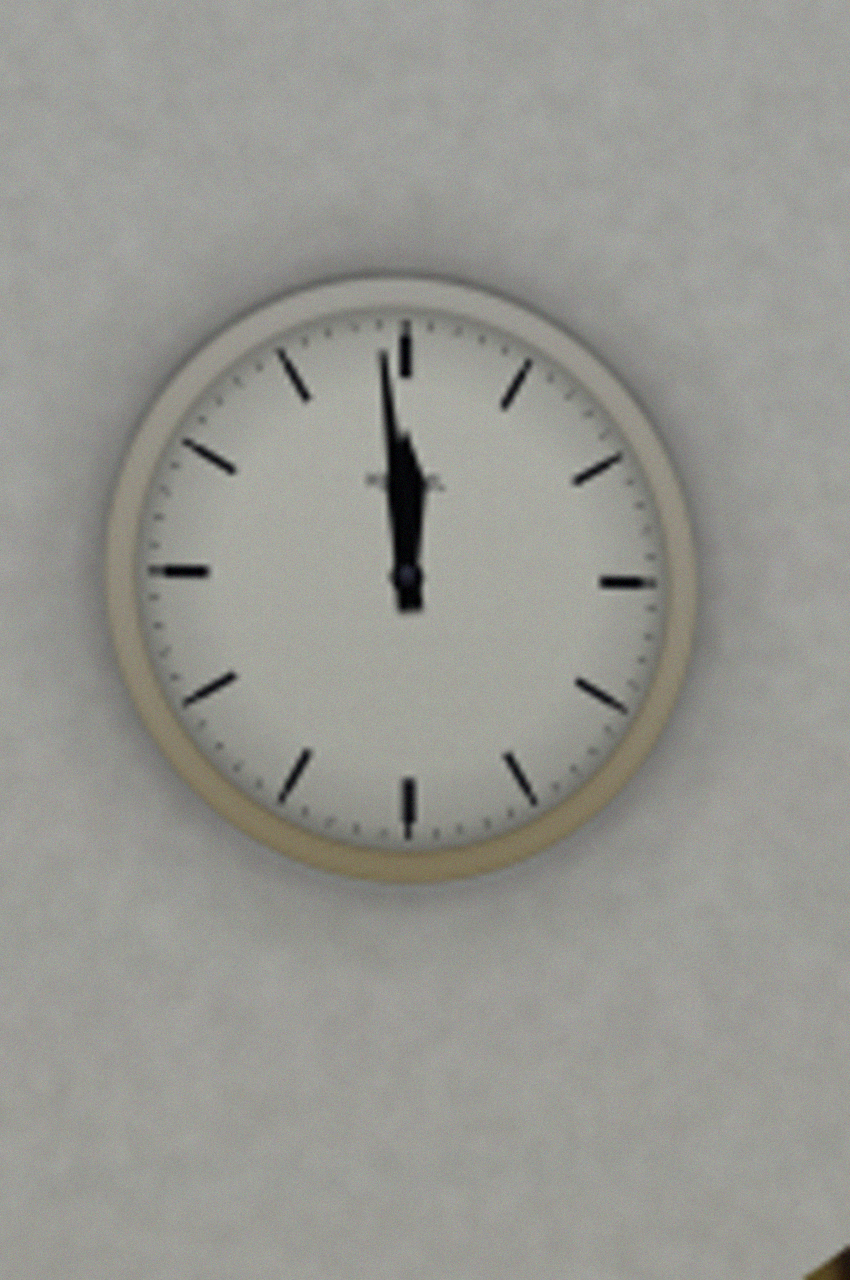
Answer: h=11 m=59
